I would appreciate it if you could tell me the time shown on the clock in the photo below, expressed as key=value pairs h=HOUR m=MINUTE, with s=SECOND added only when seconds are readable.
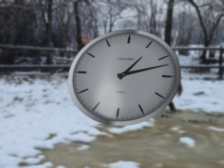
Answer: h=1 m=12
